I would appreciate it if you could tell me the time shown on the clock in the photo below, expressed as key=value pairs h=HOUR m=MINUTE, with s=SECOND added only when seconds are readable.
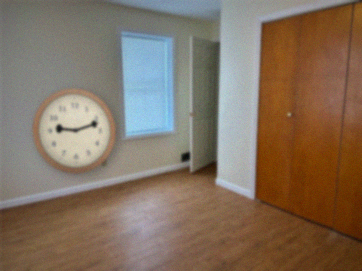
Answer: h=9 m=12
